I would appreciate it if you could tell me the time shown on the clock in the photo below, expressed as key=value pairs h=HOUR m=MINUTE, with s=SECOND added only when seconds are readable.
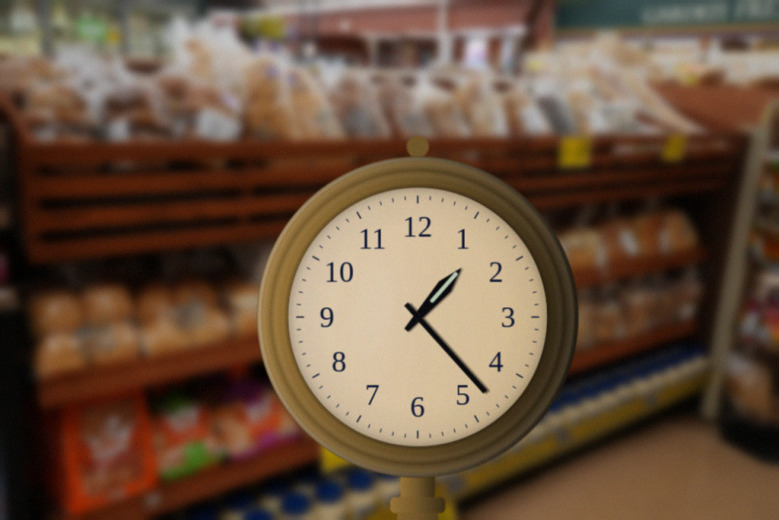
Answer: h=1 m=23
